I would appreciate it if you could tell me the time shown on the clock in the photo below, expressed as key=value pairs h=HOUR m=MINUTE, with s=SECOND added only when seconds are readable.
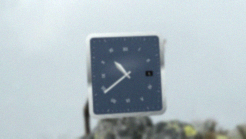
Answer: h=10 m=39
